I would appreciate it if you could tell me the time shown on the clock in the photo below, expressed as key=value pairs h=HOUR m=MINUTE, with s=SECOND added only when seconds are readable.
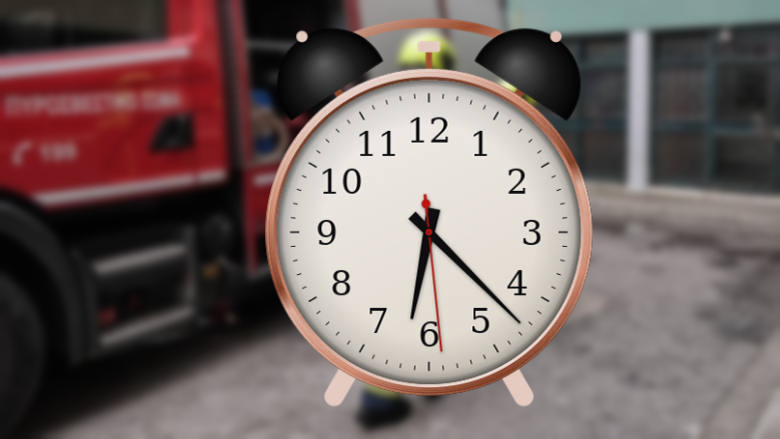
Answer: h=6 m=22 s=29
